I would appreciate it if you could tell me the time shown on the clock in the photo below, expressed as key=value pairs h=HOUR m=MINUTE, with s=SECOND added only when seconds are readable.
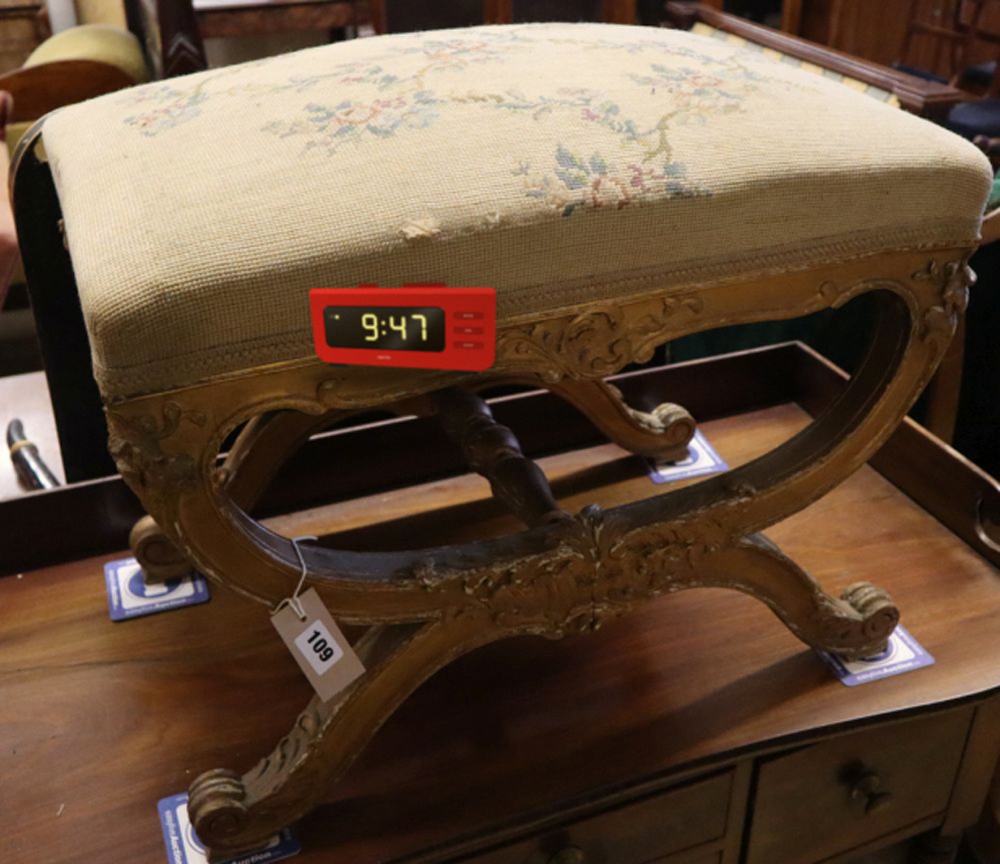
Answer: h=9 m=47
